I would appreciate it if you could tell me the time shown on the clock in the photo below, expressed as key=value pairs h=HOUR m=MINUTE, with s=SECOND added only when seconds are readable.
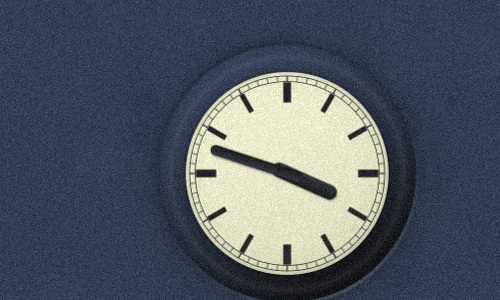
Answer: h=3 m=48
